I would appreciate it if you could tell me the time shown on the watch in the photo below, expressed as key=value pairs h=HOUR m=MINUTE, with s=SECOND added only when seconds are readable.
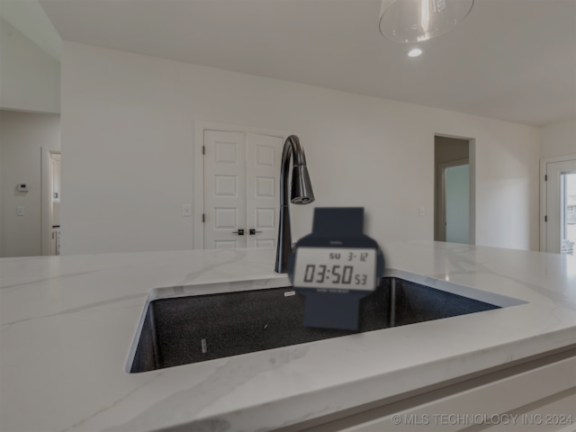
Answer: h=3 m=50
